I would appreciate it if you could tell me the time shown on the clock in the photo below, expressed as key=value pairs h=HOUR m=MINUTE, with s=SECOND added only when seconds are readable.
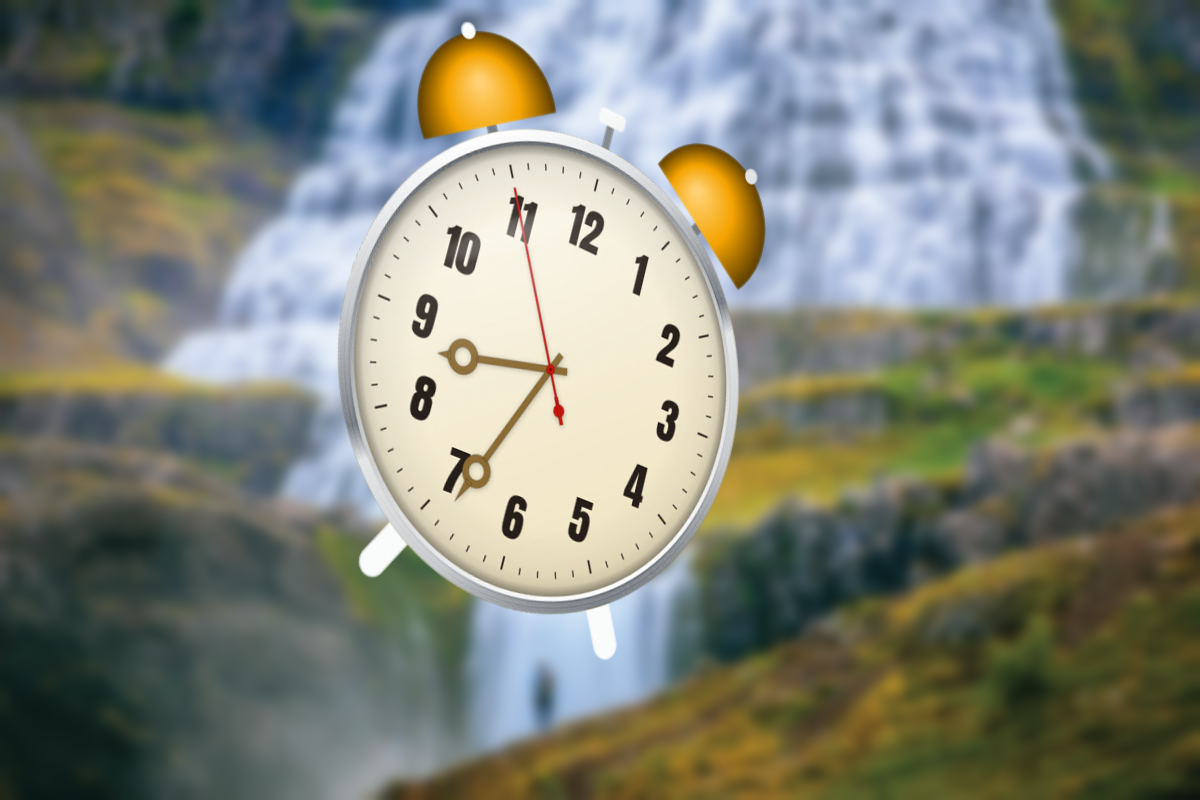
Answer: h=8 m=33 s=55
